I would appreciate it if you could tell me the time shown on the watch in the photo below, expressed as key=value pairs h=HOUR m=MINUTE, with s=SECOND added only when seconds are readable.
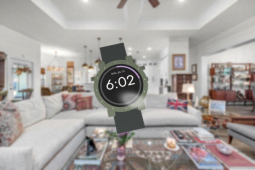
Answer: h=6 m=2
